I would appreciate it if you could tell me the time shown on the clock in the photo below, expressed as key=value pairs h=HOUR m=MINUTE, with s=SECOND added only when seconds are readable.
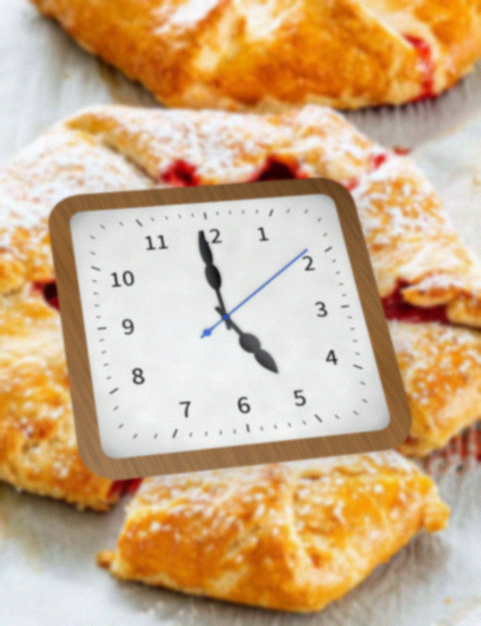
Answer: h=4 m=59 s=9
